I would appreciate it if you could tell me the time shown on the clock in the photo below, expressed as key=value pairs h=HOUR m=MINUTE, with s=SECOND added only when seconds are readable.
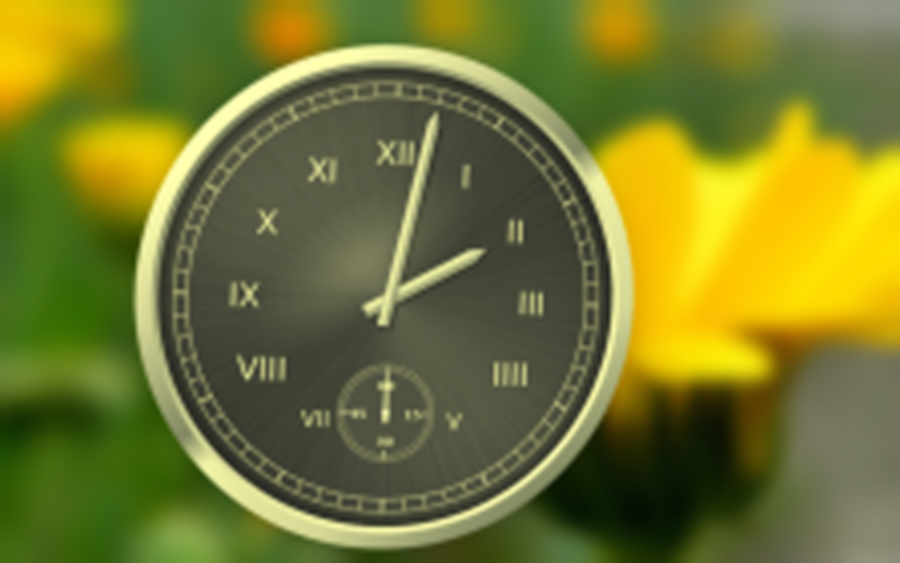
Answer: h=2 m=2
